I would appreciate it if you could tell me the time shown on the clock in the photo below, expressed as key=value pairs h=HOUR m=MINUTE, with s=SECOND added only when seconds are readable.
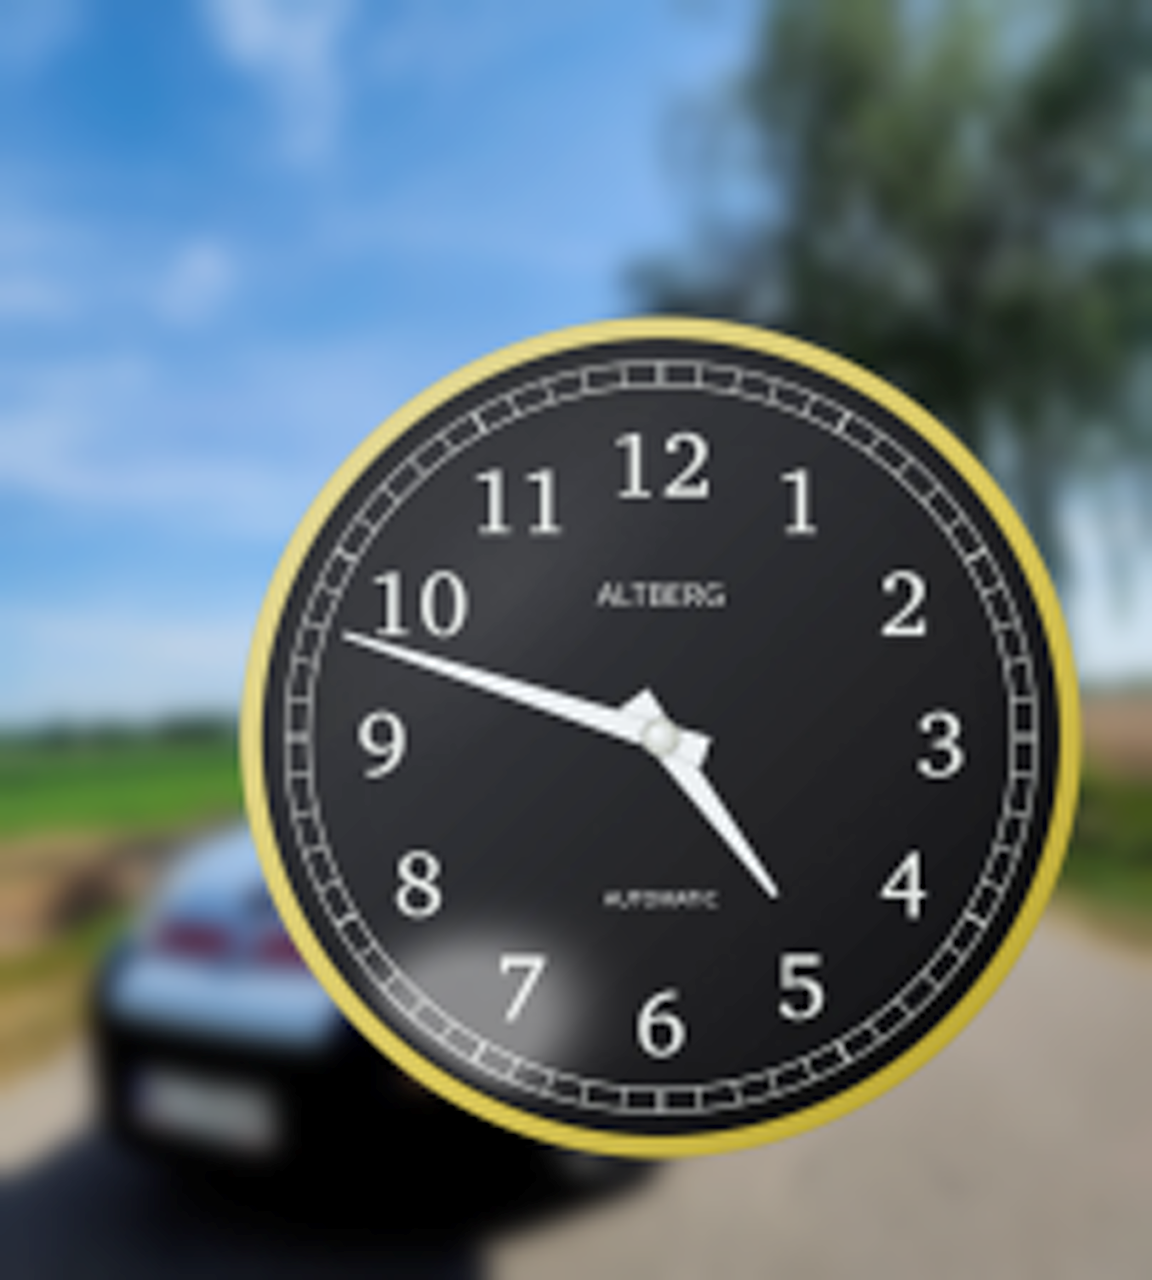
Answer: h=4 m=48
